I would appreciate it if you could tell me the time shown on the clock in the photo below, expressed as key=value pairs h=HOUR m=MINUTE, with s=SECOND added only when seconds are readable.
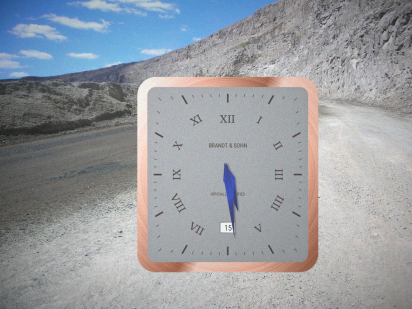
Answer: h=5 m=29
